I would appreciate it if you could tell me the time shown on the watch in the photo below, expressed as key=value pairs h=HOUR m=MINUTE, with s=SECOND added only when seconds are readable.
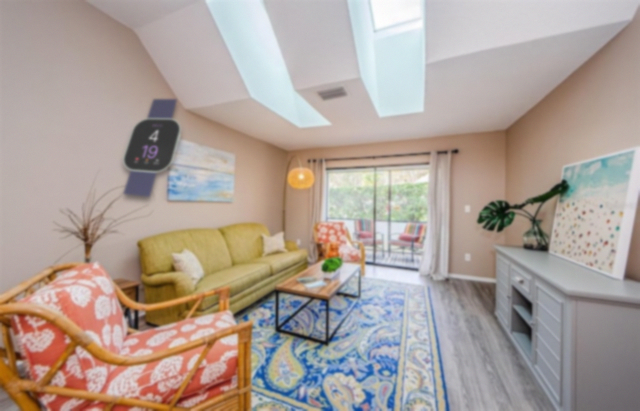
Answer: h=4 m=19
